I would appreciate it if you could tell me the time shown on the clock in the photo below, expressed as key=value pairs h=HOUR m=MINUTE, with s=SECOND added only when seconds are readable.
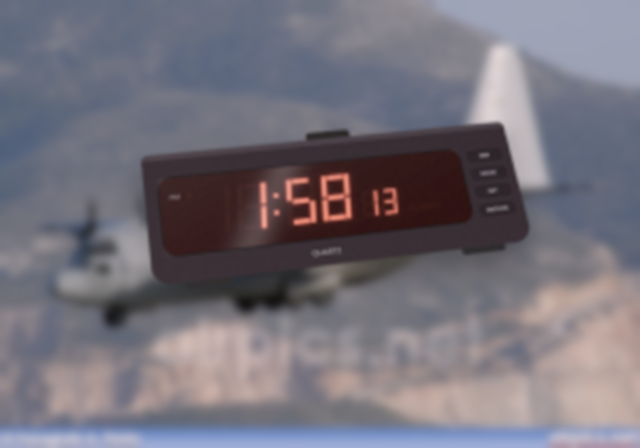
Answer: h=1 m=58 s=13
